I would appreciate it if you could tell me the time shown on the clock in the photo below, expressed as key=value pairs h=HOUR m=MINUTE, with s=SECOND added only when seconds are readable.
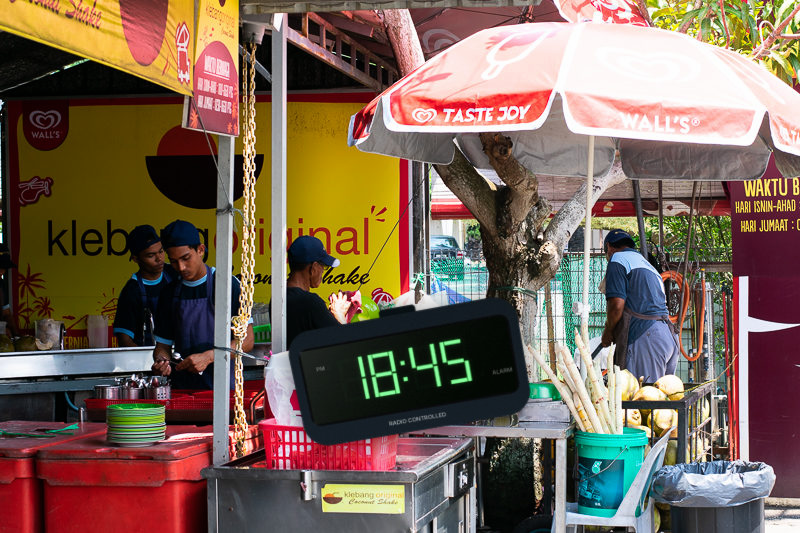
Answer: h=18 m=45
